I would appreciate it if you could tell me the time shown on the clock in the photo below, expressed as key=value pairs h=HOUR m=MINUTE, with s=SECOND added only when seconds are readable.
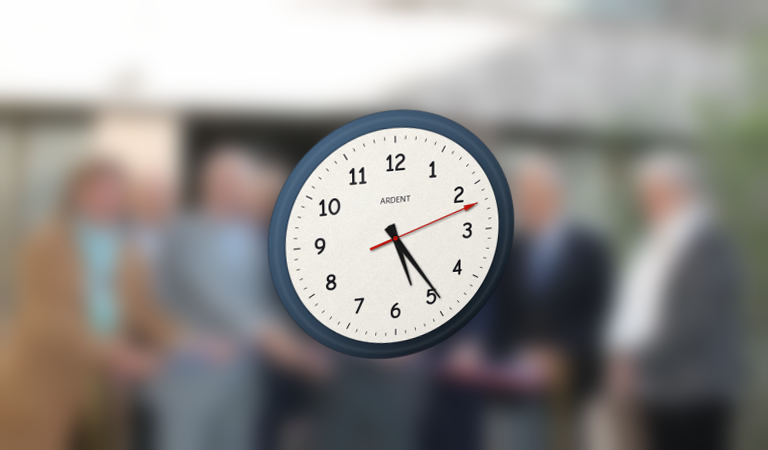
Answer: h=5 m=24 s=12
